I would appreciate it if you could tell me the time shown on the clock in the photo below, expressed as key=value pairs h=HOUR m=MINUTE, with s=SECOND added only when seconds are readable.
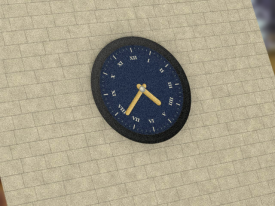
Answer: h=4 m=38
